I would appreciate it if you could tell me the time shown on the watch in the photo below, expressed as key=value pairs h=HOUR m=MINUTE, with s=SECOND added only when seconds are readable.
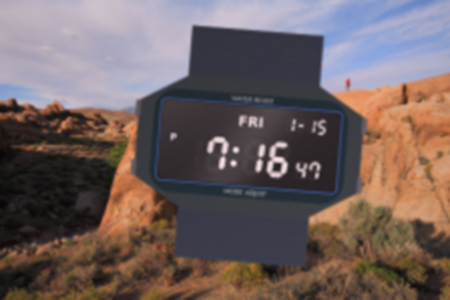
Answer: h=7 m=16 s=47
